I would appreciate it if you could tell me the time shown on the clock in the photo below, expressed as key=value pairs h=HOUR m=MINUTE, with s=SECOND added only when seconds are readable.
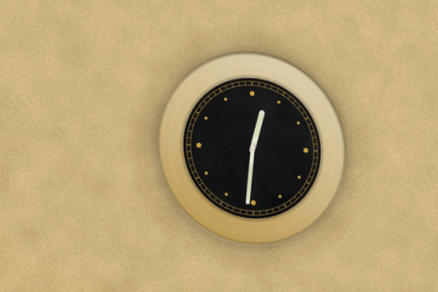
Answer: h=12 m=31
